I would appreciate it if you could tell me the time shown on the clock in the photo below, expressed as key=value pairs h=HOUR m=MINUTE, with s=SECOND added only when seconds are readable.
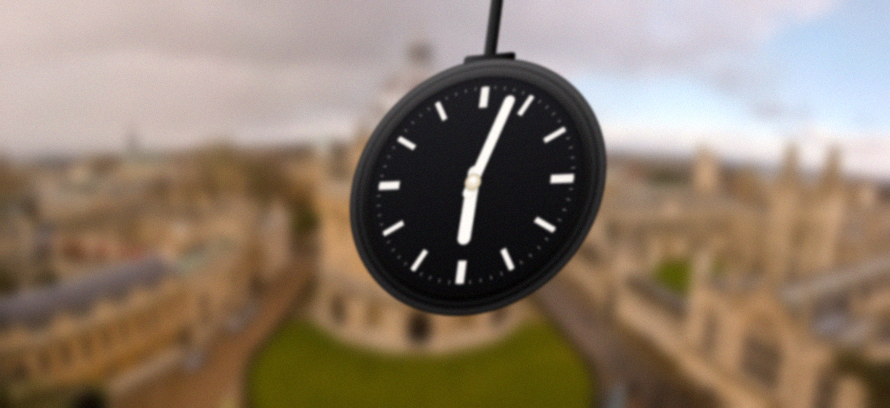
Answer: h=6 m=3
